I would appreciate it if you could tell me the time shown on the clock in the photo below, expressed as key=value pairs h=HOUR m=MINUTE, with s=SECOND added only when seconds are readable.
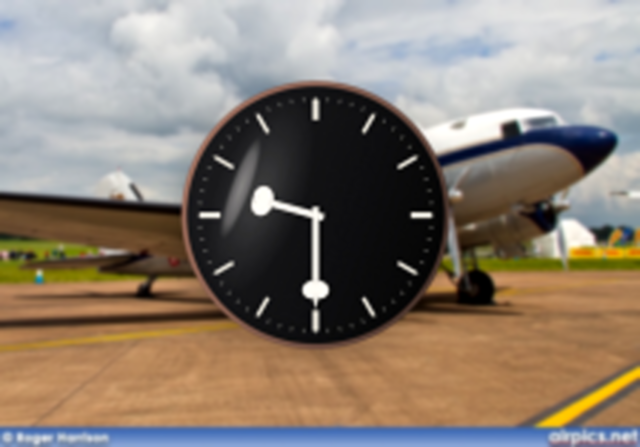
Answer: h=9 m=30
